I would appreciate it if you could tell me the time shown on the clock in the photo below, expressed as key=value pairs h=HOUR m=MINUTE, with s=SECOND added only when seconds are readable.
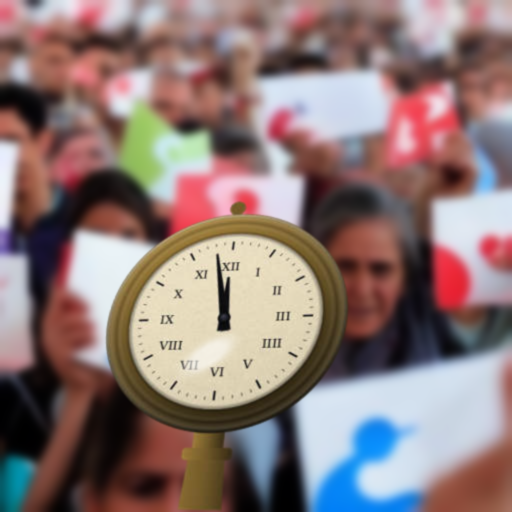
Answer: h=11 m=58
